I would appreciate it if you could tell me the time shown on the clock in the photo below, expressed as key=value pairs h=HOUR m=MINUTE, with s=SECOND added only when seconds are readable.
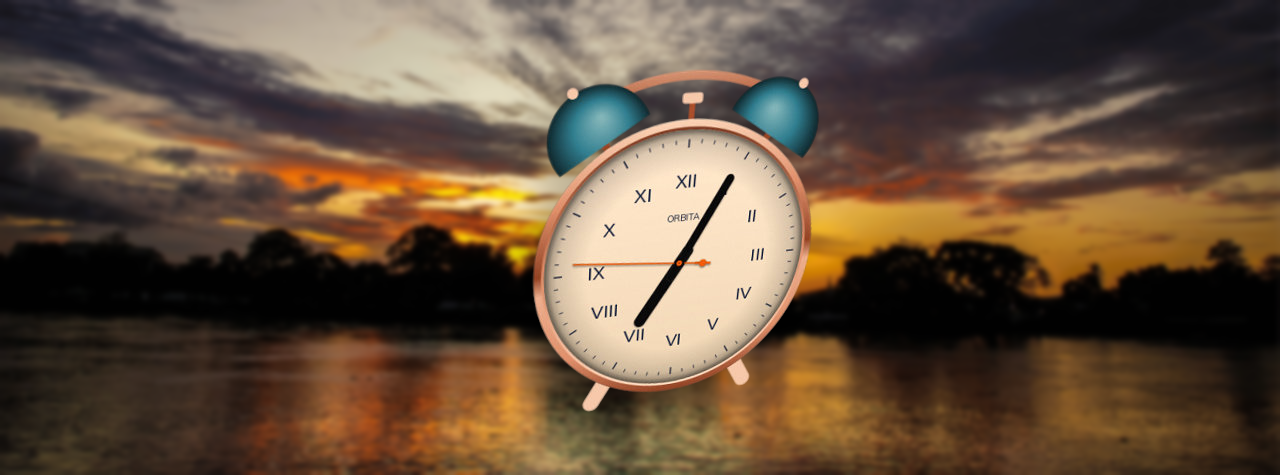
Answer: h=7 m=4 s=46
